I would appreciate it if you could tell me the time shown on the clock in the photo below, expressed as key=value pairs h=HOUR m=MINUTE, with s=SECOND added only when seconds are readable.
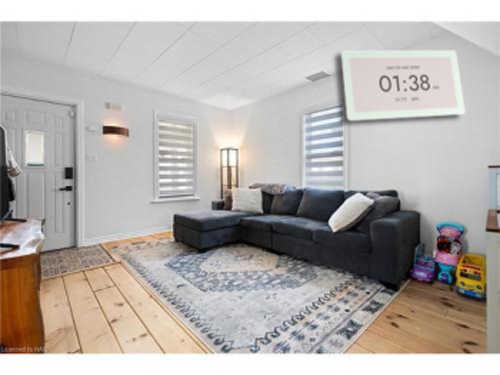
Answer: h=1 m=38
